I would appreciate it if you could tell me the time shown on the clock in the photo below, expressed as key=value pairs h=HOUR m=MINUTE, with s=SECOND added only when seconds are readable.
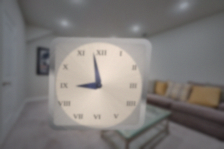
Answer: h=8 m=58
